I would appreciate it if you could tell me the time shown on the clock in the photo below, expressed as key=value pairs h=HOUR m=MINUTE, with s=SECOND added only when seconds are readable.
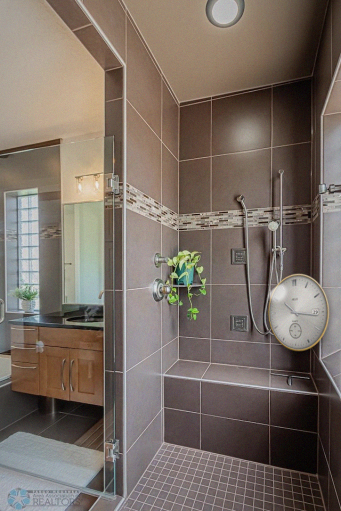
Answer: h=10 m=16
